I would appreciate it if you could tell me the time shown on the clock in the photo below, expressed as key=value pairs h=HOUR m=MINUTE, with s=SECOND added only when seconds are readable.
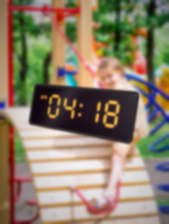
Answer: h=4 m=18
